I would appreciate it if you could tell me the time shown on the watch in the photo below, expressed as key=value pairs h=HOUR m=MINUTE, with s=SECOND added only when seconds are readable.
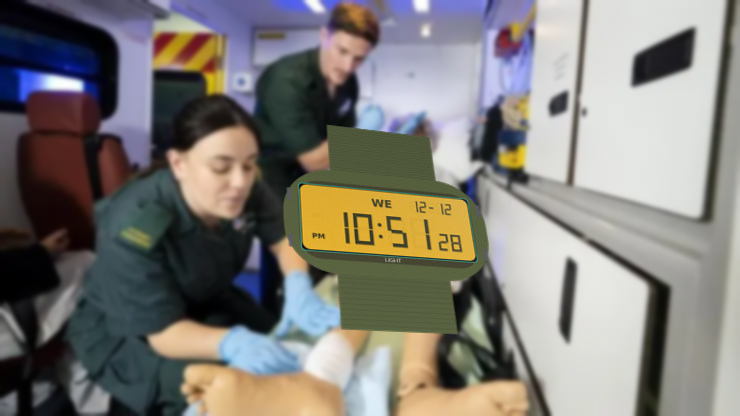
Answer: h=10 m=51 s=28
